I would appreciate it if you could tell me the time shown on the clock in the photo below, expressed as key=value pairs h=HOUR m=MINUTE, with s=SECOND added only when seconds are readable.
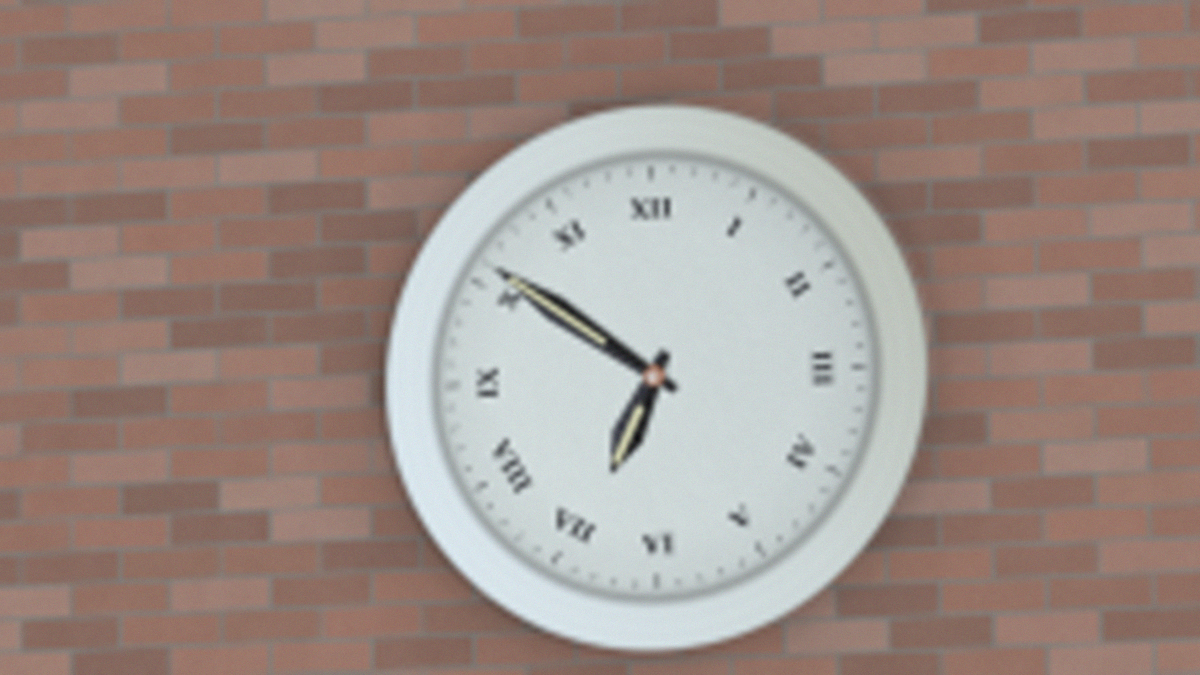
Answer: h=6 m=51
